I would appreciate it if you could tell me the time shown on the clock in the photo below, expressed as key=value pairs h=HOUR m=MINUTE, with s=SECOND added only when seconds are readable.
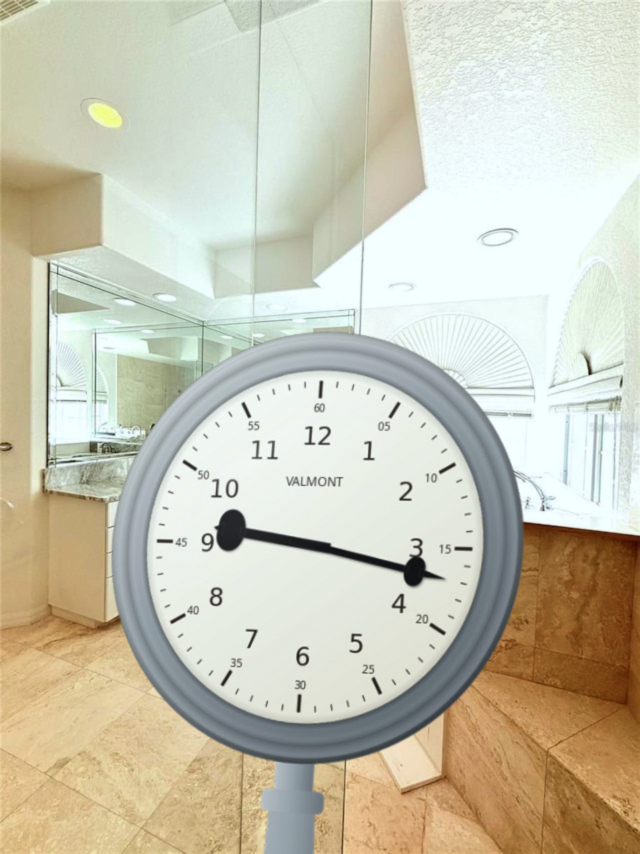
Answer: h=9 m=17
